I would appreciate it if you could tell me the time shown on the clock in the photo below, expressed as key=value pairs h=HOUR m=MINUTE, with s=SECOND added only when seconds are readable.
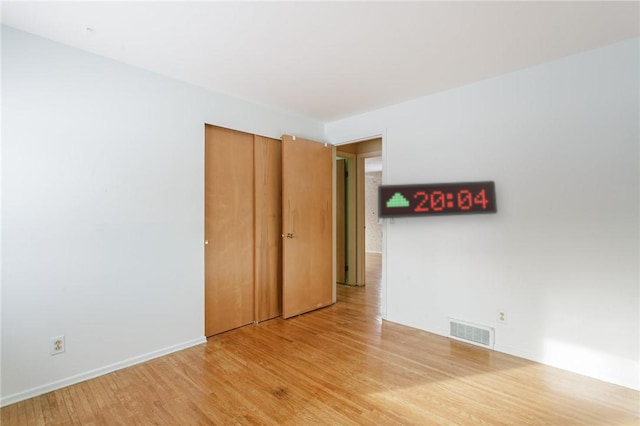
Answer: h=20 m=4
